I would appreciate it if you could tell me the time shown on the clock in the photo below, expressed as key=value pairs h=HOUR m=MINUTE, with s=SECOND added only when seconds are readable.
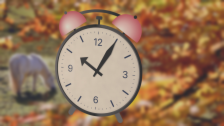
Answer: h=10 m=5
